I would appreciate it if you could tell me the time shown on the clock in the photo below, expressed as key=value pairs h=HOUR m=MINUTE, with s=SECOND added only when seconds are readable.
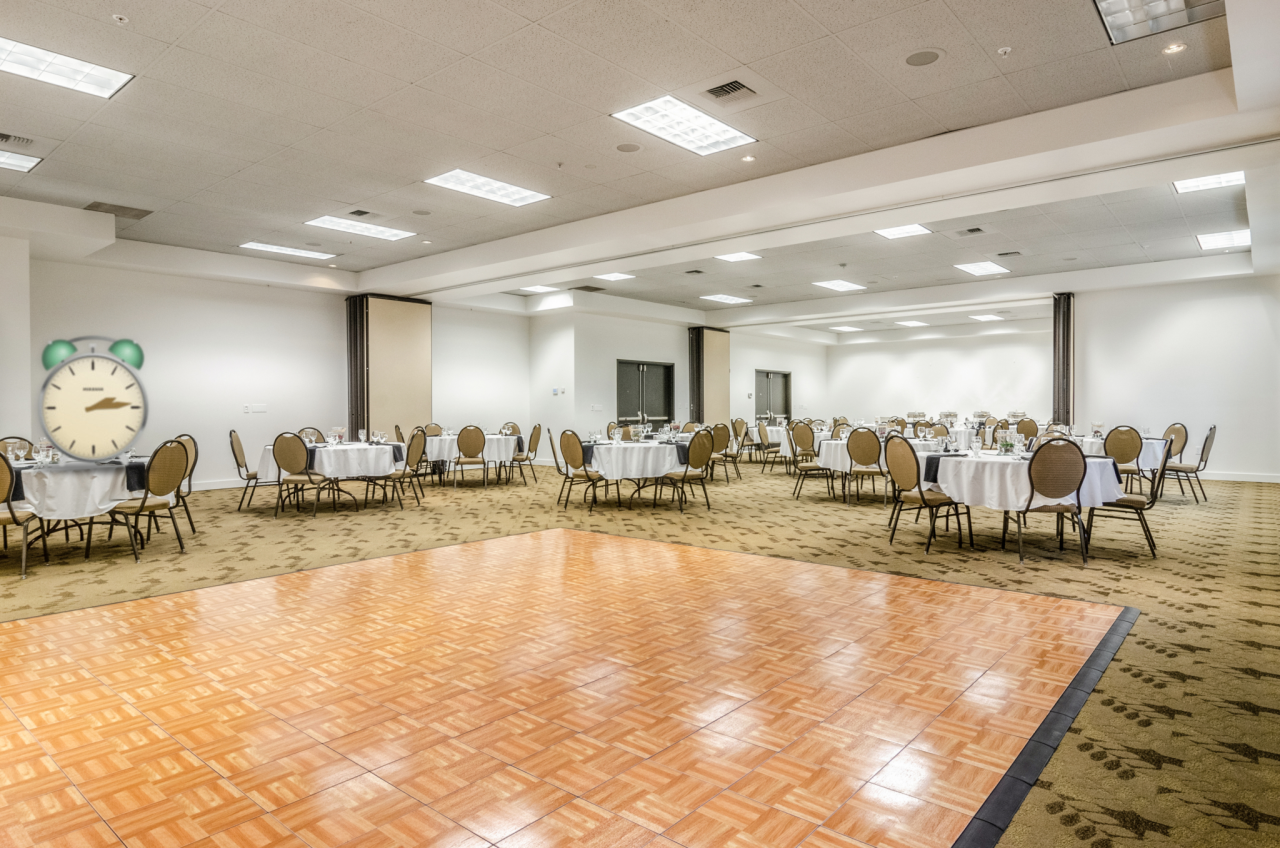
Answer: h=2 m=14
